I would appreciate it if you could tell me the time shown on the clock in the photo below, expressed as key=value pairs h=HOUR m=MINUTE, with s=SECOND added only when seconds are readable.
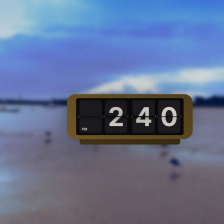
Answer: h=2 m=40
